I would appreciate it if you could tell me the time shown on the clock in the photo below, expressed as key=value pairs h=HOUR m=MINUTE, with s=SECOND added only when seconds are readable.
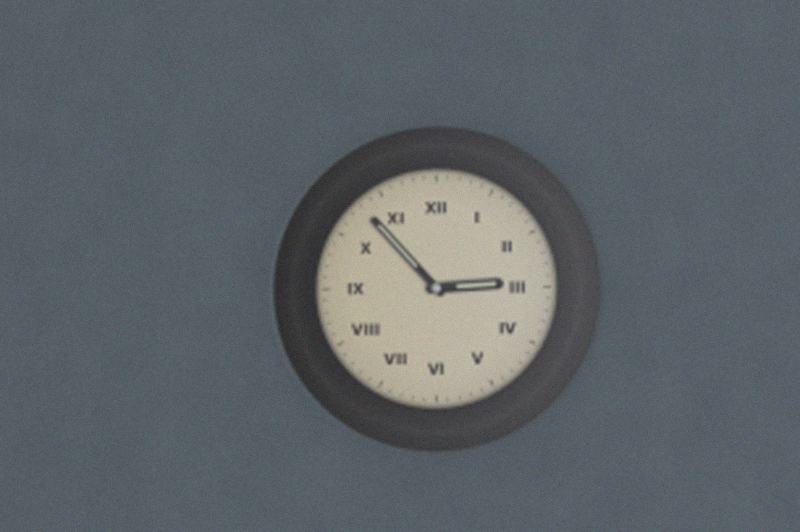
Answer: h=2 m=53
